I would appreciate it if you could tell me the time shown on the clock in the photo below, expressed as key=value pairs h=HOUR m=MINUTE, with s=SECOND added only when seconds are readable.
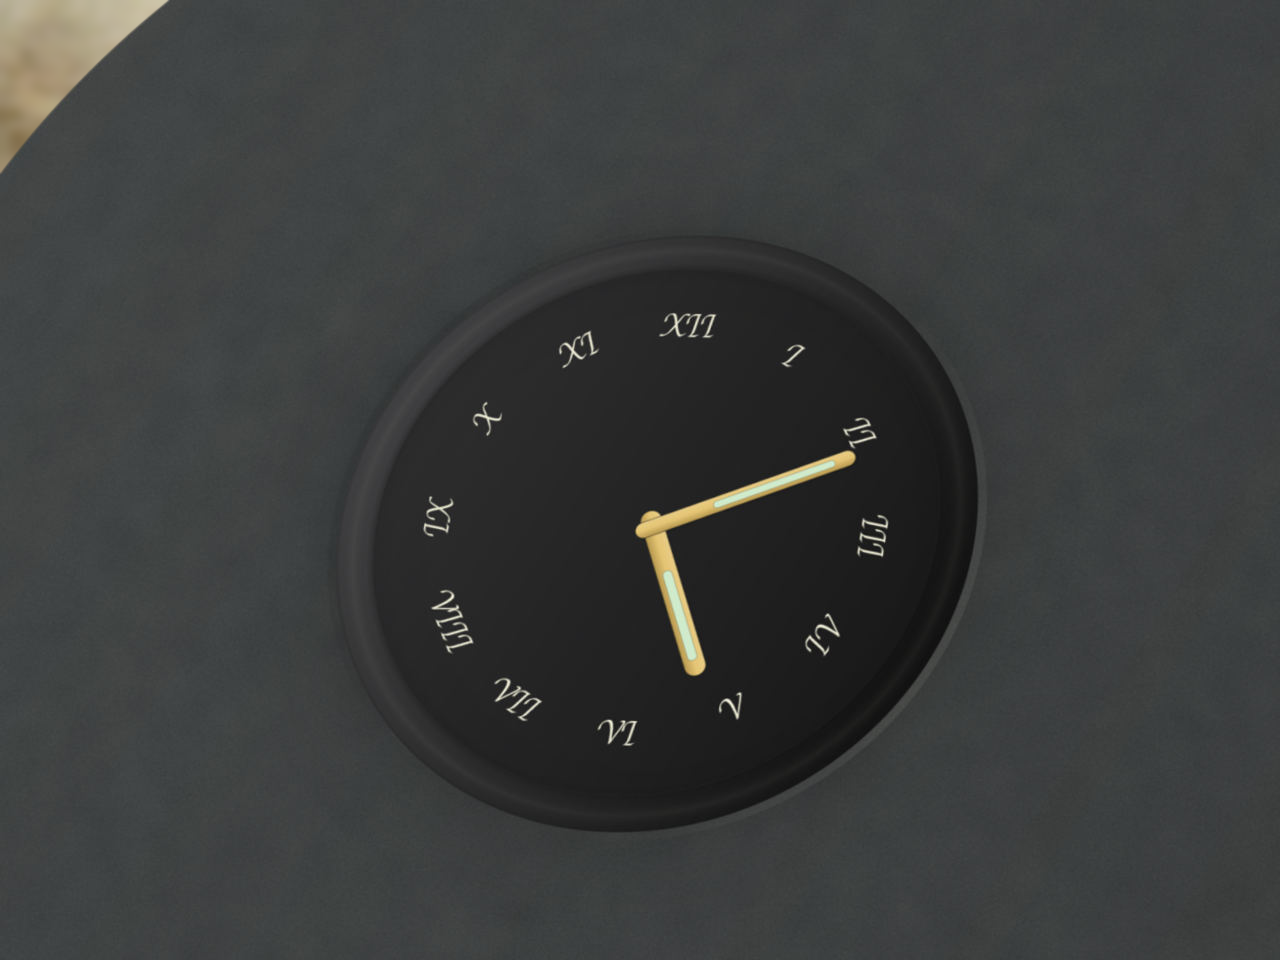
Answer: h=5 m=11
